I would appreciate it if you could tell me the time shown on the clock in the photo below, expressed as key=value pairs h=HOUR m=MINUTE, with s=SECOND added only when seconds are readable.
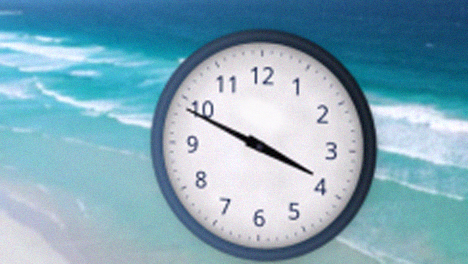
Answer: h=3 m=49
